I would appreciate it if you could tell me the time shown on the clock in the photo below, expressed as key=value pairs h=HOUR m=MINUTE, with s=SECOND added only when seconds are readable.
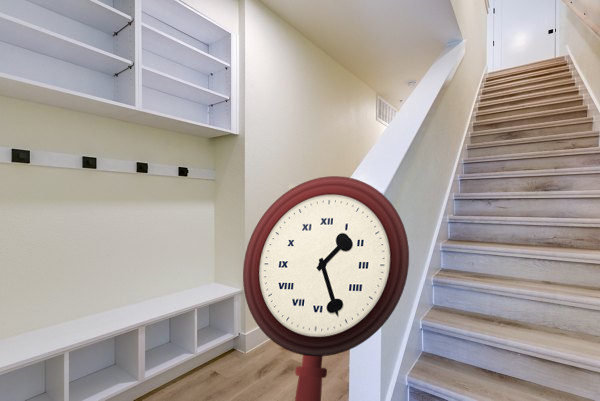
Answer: h=1 m=26
